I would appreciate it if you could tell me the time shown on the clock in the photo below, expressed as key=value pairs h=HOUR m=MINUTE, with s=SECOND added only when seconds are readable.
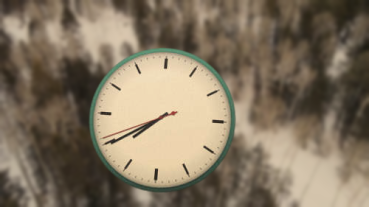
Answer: h=7 m=39 s=41
